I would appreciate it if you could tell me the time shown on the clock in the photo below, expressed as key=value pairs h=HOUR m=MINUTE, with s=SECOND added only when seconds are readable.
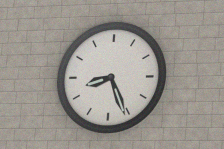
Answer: h=8 m=26
